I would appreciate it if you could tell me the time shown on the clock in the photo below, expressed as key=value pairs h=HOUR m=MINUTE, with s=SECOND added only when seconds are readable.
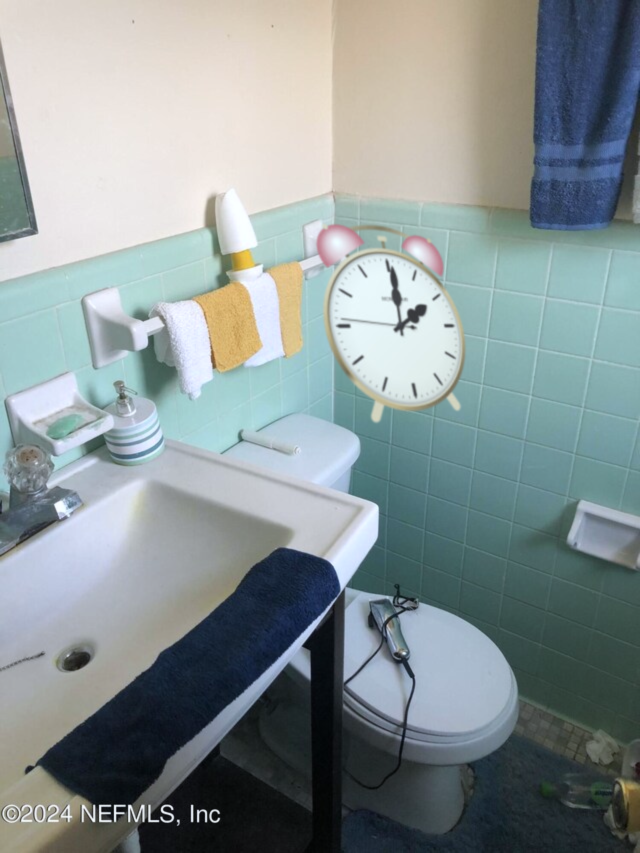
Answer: h=2 m=0 s=46
